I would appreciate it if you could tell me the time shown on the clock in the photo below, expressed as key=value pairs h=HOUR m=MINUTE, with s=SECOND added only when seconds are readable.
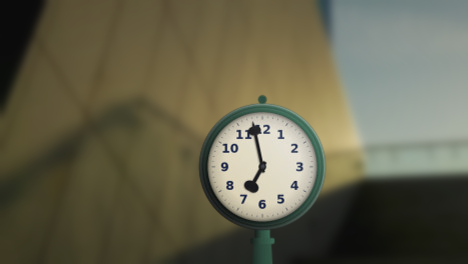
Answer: h=6 m=58
